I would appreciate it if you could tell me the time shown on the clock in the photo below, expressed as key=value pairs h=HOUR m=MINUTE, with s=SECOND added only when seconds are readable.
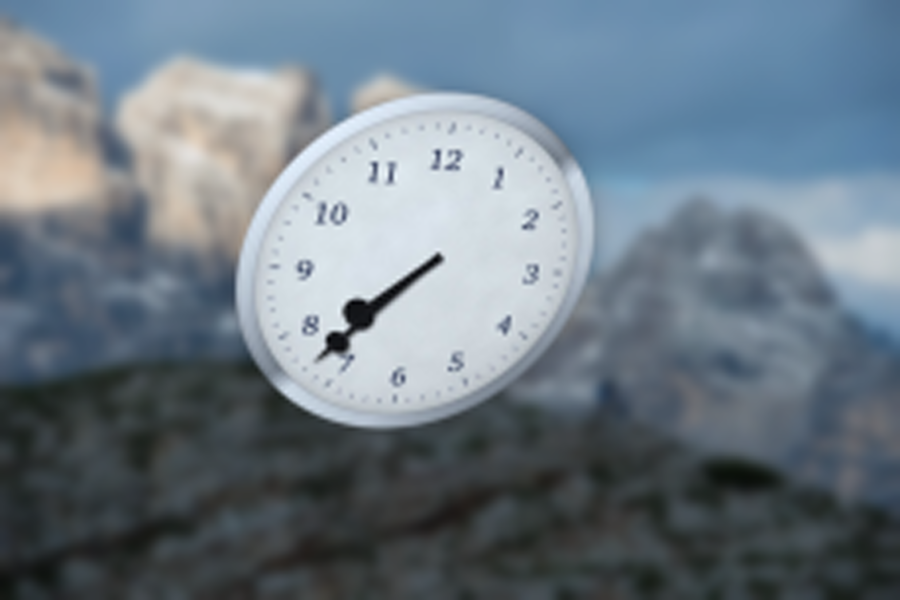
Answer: h=7 m=37
